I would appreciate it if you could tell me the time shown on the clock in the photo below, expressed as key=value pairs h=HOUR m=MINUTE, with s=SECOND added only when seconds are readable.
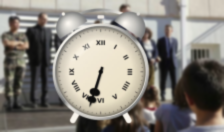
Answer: h=6 m=33
